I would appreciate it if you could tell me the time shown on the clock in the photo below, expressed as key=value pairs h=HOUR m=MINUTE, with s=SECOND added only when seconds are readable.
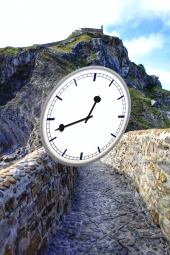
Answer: h=12 m=42
